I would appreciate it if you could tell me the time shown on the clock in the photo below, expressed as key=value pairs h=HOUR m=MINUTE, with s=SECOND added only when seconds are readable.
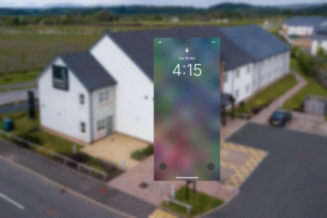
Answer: h=4 m=15
